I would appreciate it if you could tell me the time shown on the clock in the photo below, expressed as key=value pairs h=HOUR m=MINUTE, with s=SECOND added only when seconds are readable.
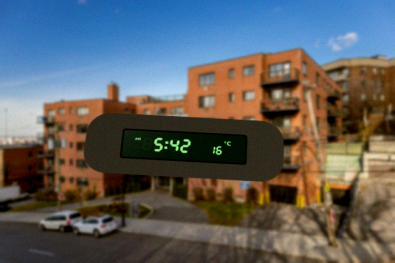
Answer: h=5 m=42
